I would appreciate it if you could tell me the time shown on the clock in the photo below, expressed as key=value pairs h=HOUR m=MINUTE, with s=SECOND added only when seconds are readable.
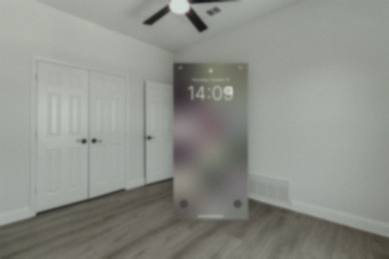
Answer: h=14 m=9
